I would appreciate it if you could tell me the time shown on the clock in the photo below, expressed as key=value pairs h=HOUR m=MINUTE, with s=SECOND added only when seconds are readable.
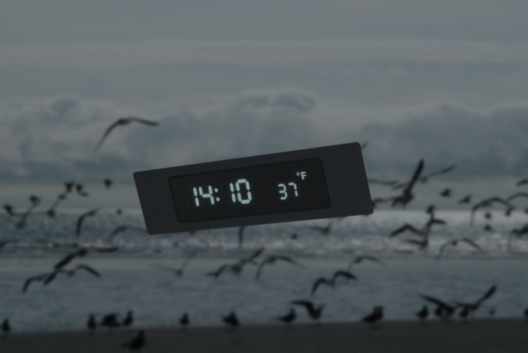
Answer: h=14 m=10
